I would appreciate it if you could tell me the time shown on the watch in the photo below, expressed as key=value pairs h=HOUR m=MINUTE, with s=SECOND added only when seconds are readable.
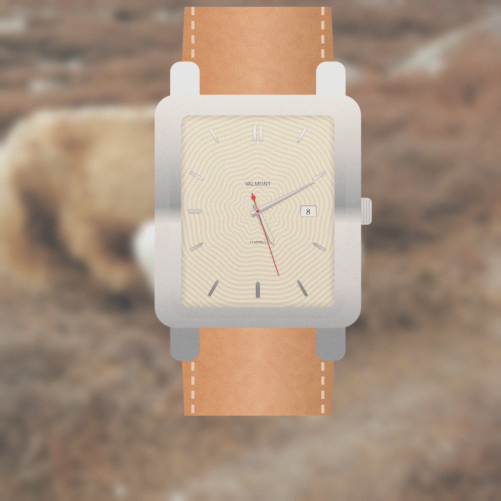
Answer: h=5 m=10 s=27
